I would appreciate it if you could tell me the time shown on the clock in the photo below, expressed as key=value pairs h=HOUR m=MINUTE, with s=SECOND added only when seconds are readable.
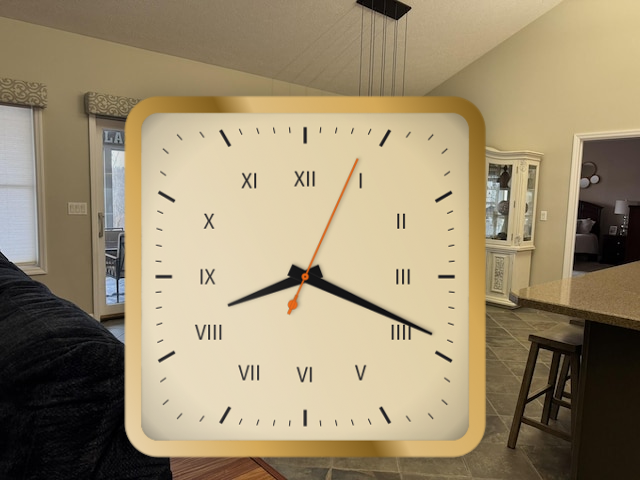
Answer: h=8 m=19 s=4
